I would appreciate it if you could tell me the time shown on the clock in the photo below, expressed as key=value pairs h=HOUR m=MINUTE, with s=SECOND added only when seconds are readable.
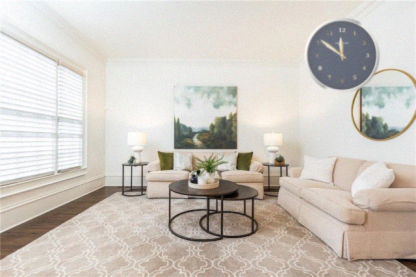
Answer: h=11 m=51
